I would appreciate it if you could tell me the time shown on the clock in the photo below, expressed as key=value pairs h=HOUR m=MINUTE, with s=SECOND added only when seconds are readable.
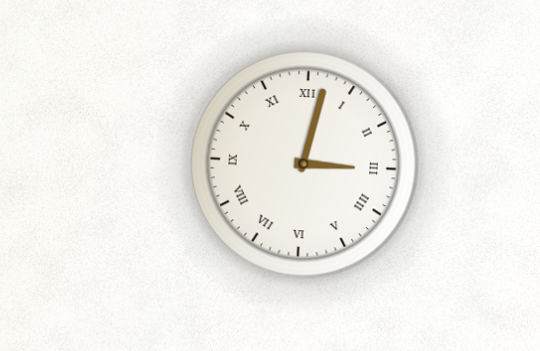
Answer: h=3 m=2
